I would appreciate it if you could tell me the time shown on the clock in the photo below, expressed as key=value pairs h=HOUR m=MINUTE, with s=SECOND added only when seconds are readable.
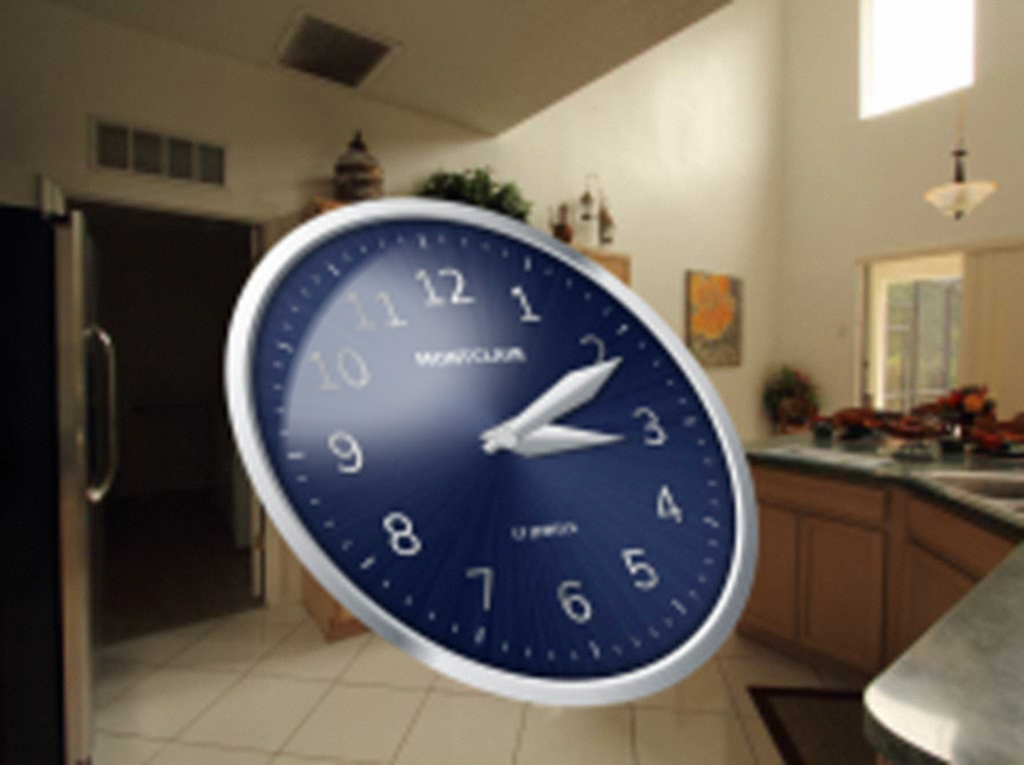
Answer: h=3 m=11
